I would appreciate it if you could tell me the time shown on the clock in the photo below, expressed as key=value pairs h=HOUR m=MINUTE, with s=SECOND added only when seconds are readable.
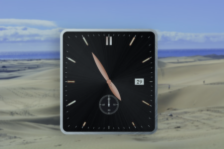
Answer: h=4 m=55
